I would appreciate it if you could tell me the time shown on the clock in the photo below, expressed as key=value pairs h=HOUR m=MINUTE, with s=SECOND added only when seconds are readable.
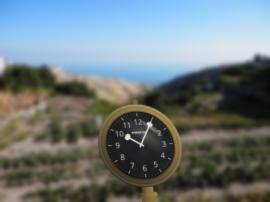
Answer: h=10 m=5
